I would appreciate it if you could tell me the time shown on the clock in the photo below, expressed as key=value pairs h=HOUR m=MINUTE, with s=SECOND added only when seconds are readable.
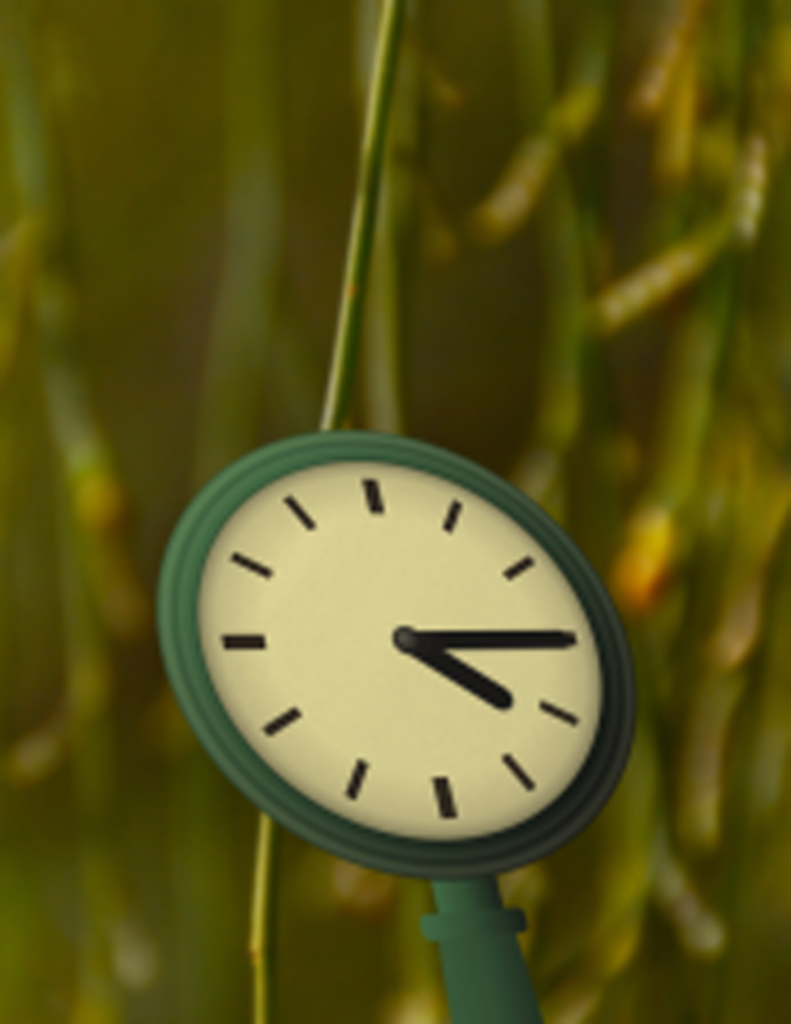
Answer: h=4 m=15
